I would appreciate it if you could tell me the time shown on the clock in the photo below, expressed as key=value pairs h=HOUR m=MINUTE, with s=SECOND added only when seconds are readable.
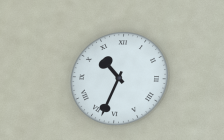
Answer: h=10 m=33
